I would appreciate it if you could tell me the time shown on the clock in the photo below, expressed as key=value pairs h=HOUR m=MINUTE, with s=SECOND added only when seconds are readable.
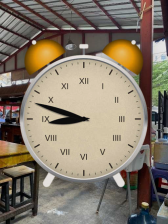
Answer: h=8 m=48
